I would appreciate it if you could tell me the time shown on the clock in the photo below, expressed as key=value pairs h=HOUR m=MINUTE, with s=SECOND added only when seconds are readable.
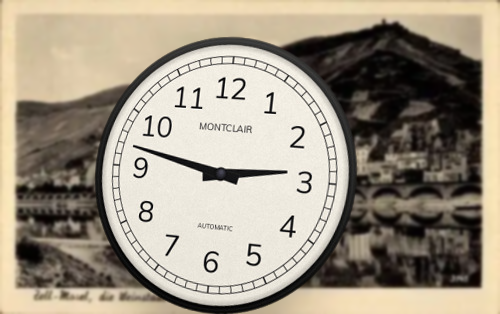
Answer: h=2 m=47
